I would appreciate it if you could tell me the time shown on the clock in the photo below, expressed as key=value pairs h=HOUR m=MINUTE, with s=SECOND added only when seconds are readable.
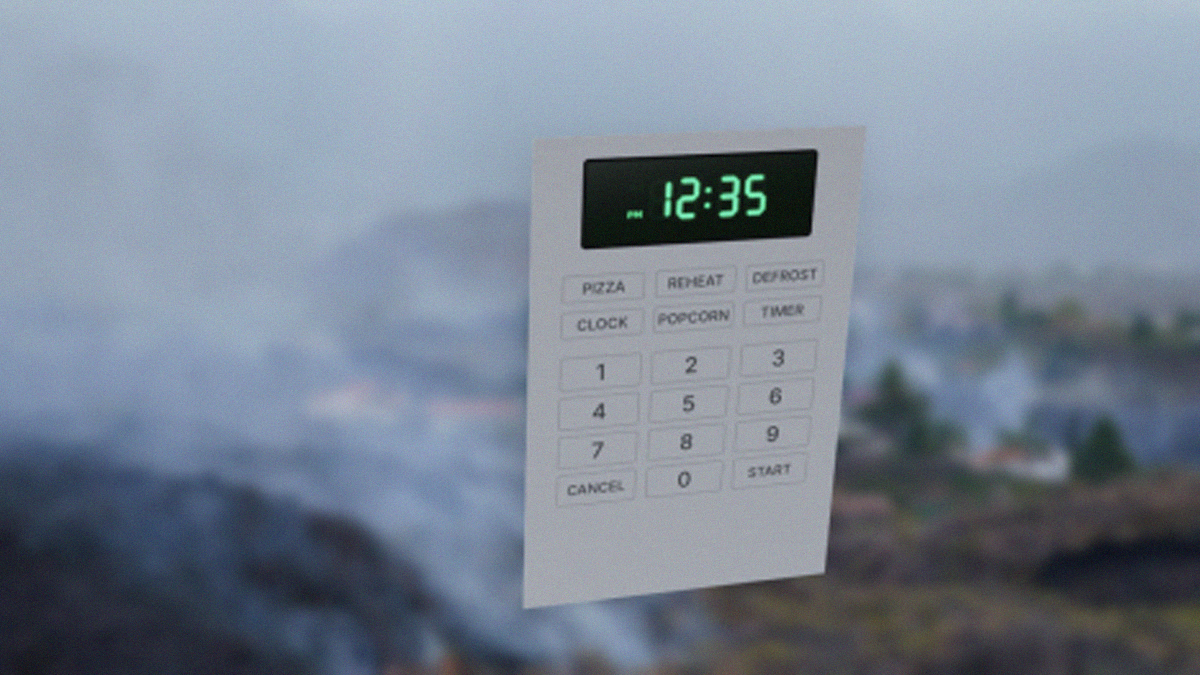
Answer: h=12 m=35
